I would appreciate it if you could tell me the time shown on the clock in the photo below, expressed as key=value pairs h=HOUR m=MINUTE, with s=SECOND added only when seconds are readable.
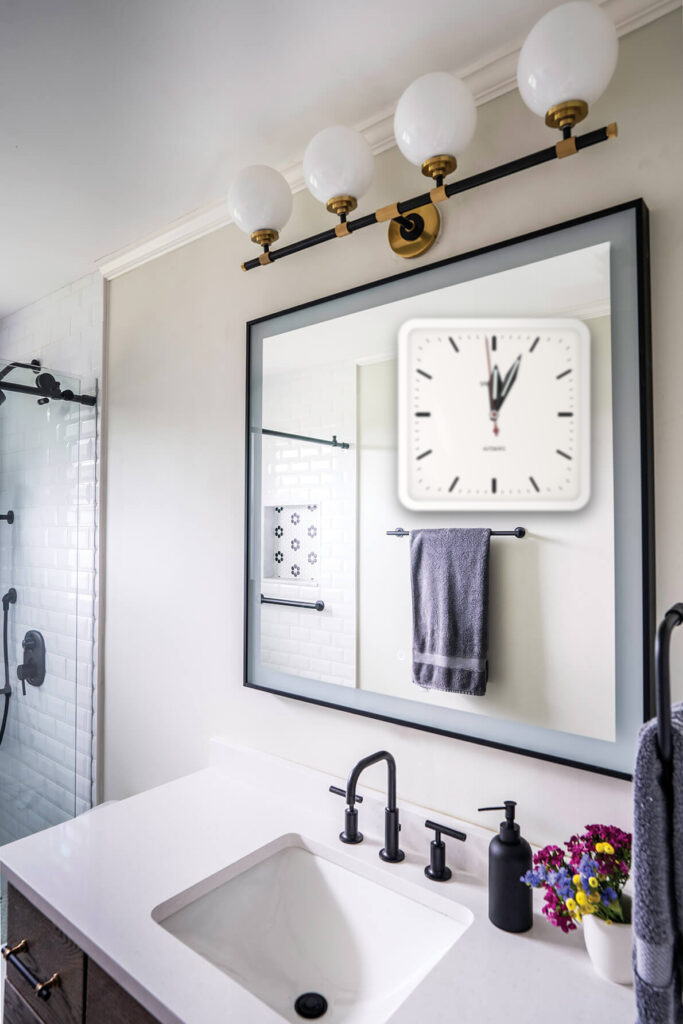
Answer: h=12 m=3 s=59
